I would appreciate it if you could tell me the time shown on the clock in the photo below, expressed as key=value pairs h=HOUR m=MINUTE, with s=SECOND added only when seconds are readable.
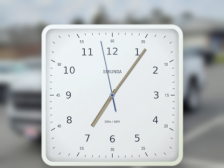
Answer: h=7 m=5 s=58
